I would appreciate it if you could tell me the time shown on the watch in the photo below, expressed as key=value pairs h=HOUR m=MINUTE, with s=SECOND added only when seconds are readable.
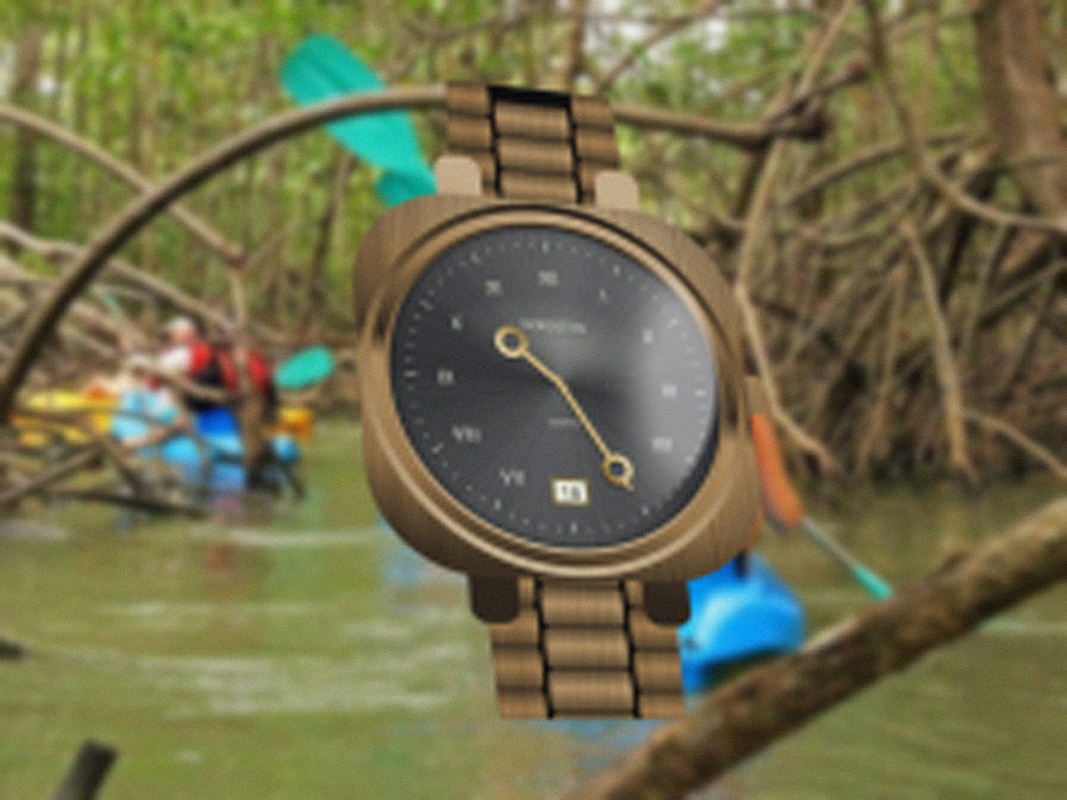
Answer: h=10 m=25
